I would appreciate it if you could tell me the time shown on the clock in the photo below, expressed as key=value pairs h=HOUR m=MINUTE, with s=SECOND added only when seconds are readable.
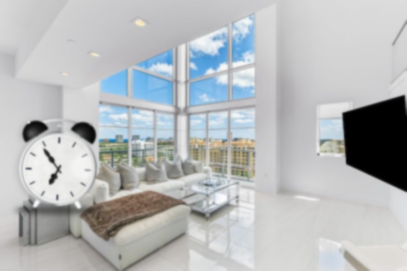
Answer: h=6 m=54
